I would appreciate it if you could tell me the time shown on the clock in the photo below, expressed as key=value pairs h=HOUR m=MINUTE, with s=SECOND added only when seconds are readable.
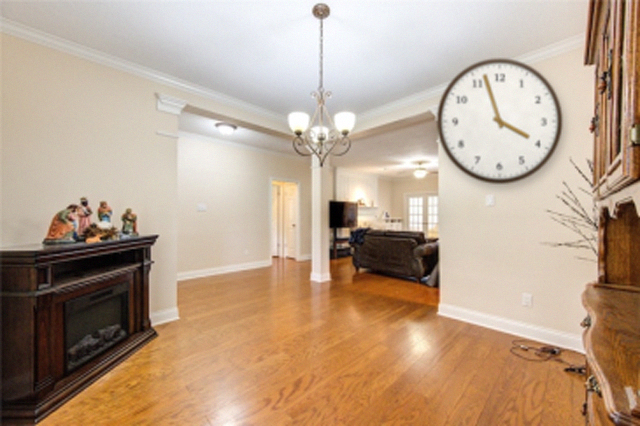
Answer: h=3 m=57
